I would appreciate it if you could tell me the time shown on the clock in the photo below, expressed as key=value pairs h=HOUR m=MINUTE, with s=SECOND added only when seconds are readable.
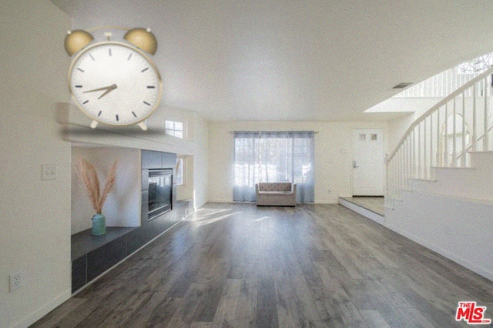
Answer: h=7 m=43
